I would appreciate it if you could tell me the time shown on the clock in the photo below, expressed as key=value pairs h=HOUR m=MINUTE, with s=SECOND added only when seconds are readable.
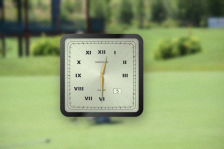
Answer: h=12 m=30
